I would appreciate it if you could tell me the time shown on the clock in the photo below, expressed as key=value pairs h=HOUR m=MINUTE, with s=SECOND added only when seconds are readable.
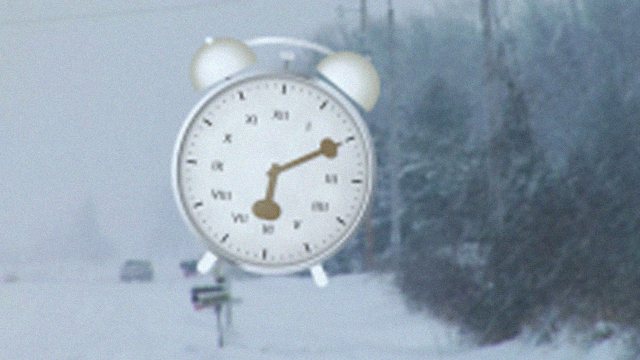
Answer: h=6 m=10
